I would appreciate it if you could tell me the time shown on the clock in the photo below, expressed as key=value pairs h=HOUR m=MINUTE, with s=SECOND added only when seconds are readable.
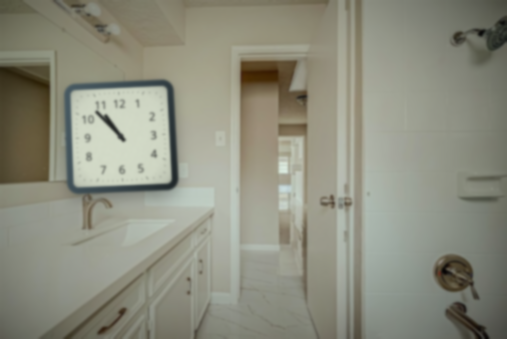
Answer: h=10 m=53
